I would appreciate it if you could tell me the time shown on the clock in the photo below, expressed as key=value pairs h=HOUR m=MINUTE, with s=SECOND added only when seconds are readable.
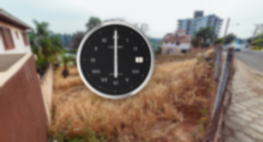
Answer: h=6 m=0
